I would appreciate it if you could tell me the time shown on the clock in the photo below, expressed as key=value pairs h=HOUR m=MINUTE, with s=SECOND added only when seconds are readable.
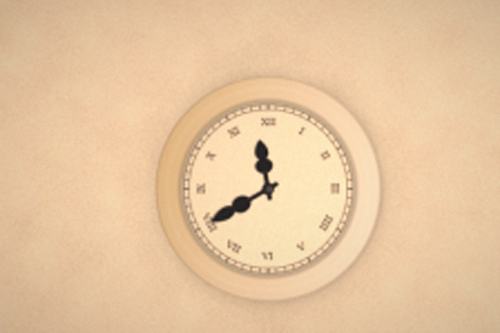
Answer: h=11 m=40
